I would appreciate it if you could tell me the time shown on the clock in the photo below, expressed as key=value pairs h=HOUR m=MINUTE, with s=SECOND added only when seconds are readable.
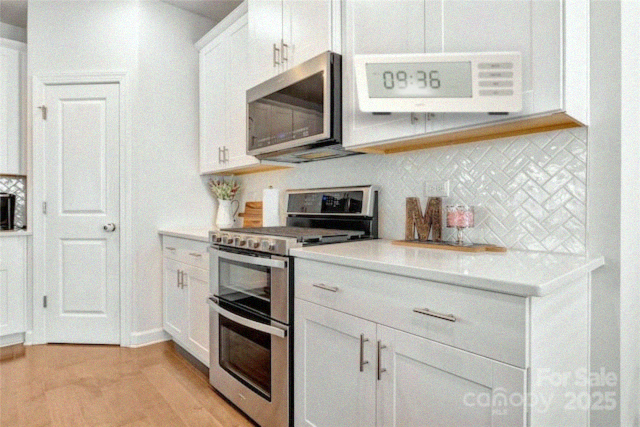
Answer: h=9 m=36
